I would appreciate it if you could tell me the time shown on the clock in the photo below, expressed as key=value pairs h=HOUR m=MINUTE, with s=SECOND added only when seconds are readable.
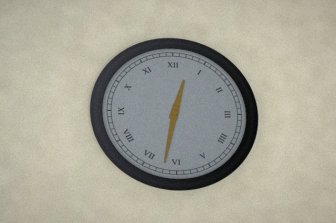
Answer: h=12 m=32
